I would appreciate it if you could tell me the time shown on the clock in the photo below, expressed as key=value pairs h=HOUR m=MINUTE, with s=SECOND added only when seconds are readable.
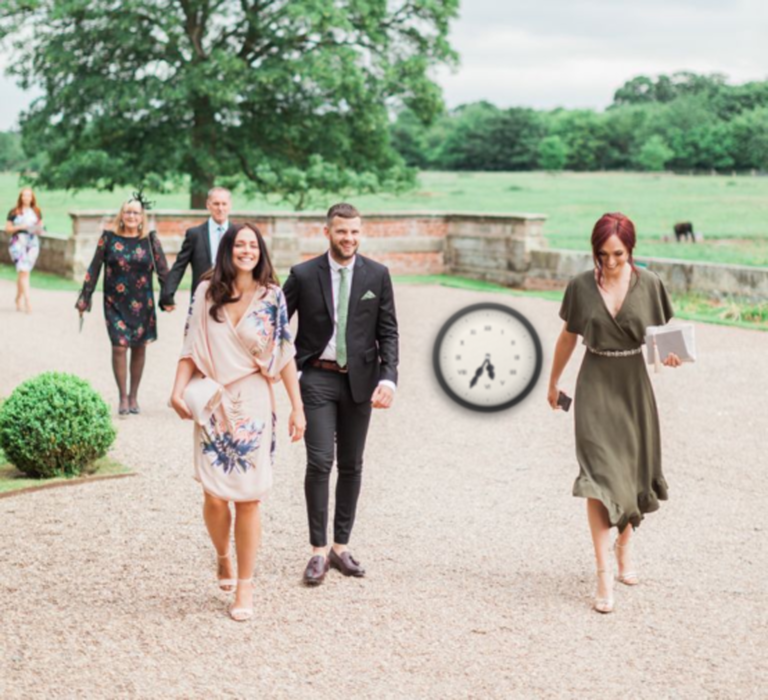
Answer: h=5 m=35
